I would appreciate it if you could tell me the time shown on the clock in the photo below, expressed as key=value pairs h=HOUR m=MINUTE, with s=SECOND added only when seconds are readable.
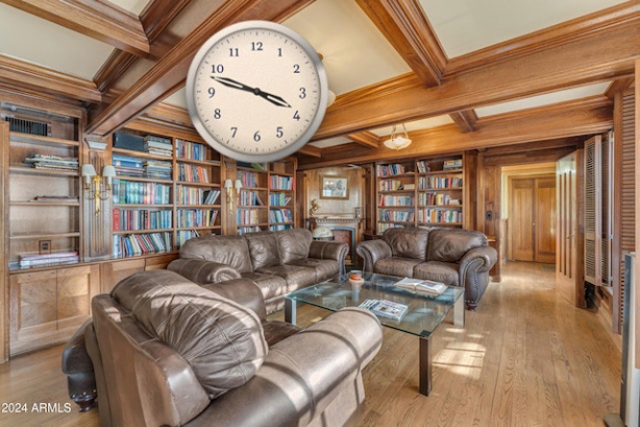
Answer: h=3 m=48
